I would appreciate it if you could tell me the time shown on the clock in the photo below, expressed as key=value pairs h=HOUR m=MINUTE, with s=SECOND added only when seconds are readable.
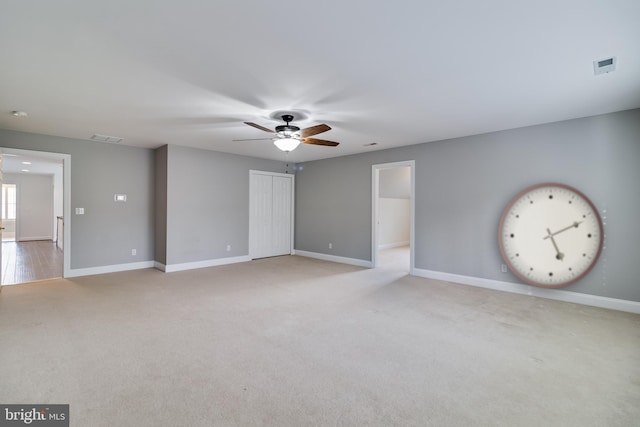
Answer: h=5 m=11
